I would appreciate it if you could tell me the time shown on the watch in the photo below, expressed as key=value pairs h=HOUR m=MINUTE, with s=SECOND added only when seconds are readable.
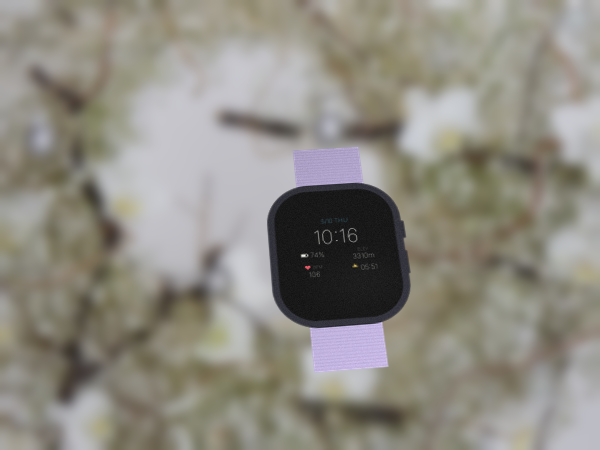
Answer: h=10 m=16
